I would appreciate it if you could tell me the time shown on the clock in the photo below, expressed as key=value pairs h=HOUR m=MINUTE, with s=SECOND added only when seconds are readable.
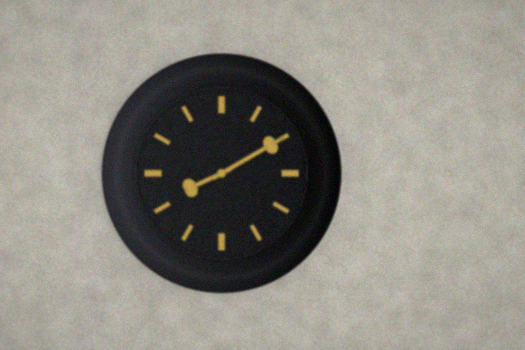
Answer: h=8 m=10
